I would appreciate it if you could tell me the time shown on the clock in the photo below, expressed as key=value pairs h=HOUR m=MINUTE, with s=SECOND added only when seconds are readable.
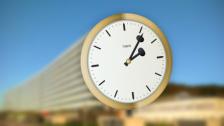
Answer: h=2 m=6
